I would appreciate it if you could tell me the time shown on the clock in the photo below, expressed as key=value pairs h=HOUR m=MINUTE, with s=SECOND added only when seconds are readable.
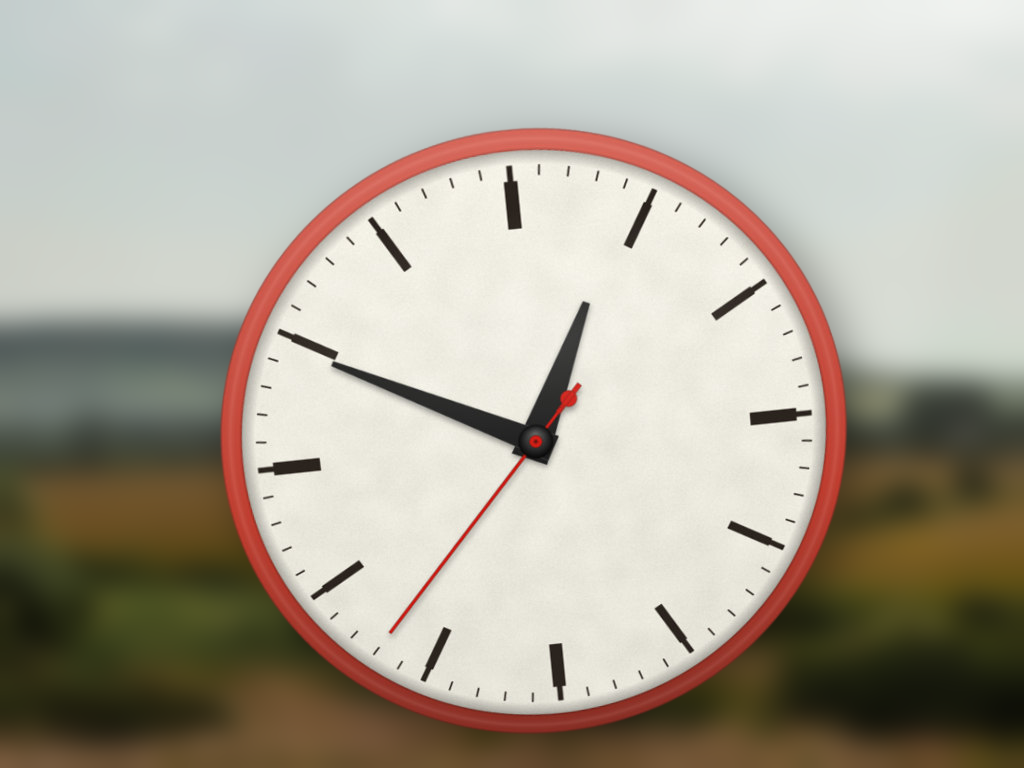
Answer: h=12 m=49 s=37
